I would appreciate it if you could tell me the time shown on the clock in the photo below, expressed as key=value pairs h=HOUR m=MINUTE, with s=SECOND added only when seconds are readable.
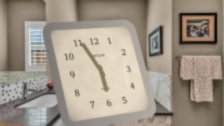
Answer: h=5 m=56
